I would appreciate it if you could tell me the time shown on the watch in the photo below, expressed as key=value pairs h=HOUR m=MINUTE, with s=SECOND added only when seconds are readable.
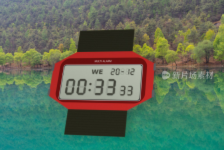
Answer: h=0 m=33 s=33
